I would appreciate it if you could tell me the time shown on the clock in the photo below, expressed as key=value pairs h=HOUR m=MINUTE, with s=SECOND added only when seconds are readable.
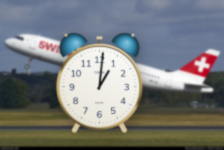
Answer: h=1 m=1
